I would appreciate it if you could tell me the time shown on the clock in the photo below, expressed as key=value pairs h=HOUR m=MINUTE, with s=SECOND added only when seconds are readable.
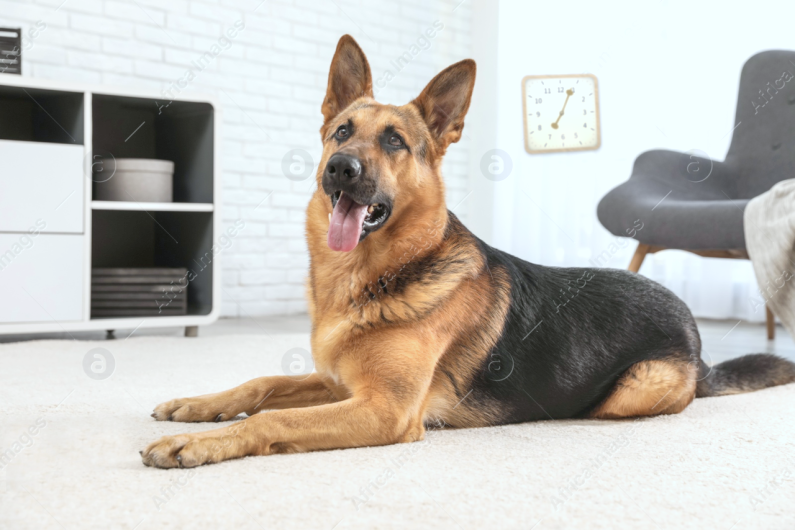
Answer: h=7 m=4
